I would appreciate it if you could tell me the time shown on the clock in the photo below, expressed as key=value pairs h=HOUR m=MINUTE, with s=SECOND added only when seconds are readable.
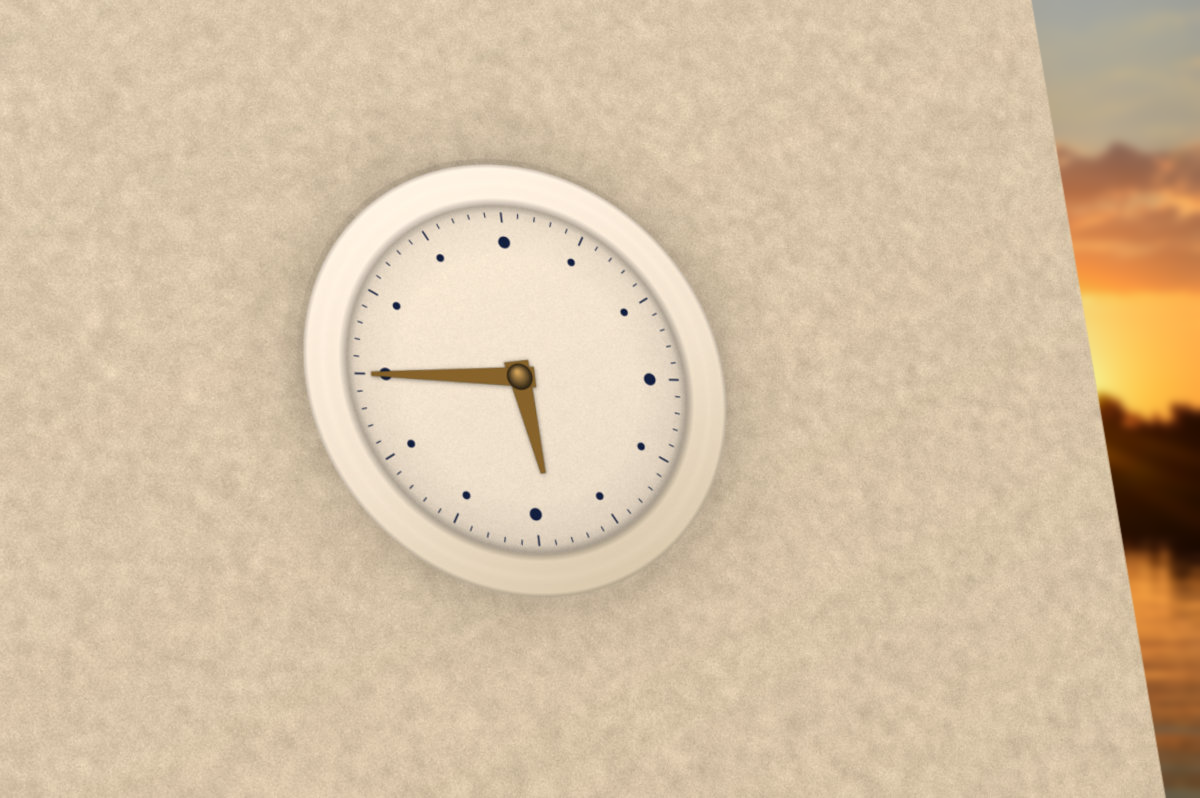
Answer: h=5 m=45
